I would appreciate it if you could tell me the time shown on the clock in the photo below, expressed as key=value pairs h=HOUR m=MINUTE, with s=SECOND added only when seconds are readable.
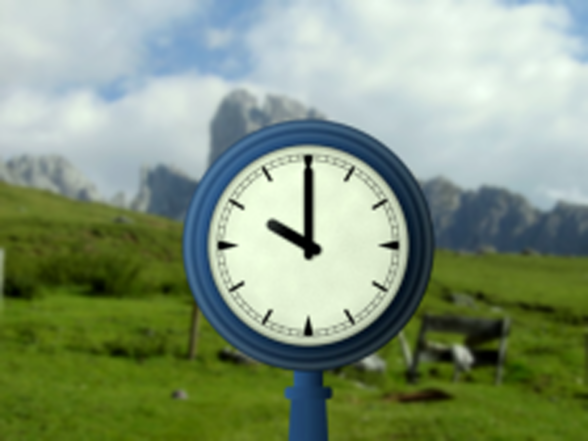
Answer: h=10 m=0
